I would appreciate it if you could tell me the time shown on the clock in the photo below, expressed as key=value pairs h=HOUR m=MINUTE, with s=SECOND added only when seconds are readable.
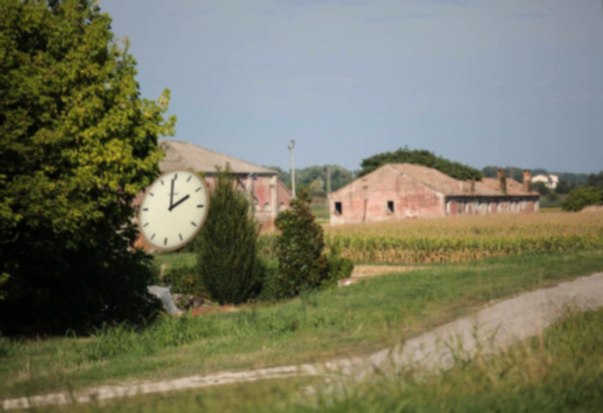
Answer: h=1 m=59
